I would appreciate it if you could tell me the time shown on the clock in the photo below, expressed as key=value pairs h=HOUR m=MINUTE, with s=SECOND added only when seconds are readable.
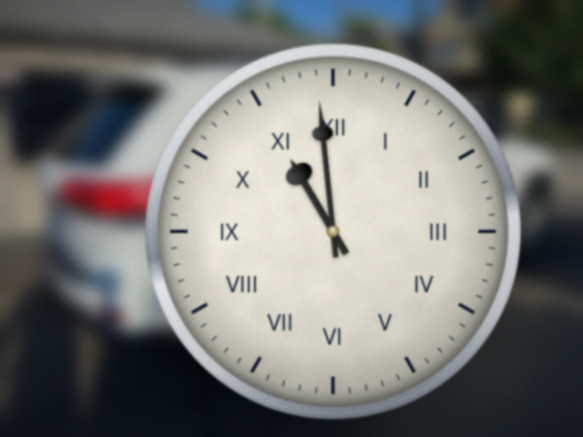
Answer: h=10 m=59
